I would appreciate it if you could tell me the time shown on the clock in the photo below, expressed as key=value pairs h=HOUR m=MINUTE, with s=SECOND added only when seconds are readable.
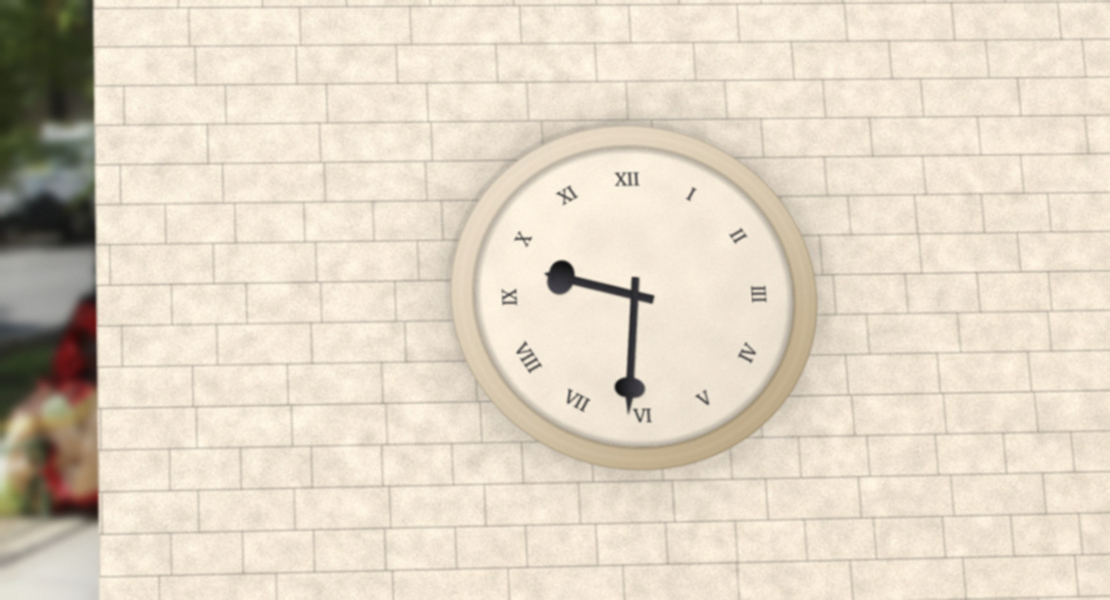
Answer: h=9 m=31
